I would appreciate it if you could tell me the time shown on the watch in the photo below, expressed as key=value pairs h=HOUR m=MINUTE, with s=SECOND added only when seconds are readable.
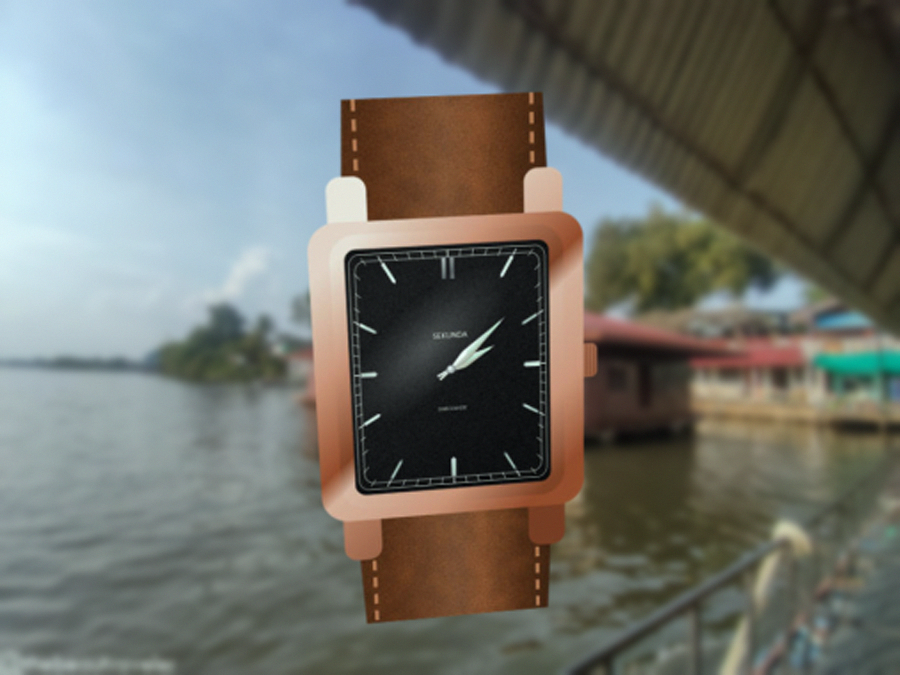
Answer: h=2 m=8
